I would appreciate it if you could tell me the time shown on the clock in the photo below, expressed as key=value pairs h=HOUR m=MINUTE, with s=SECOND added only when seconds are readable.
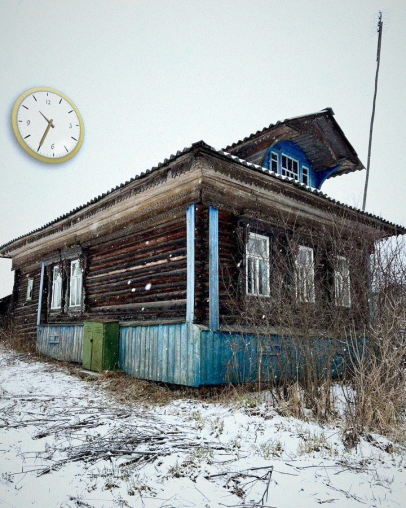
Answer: h=10 m=35
